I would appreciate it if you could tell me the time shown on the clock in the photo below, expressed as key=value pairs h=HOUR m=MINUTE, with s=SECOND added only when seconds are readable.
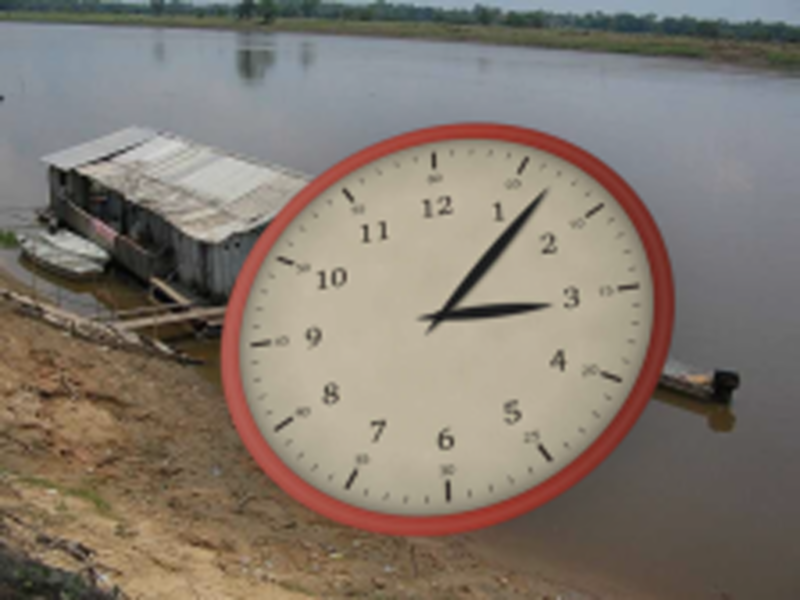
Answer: h=3 m=7
